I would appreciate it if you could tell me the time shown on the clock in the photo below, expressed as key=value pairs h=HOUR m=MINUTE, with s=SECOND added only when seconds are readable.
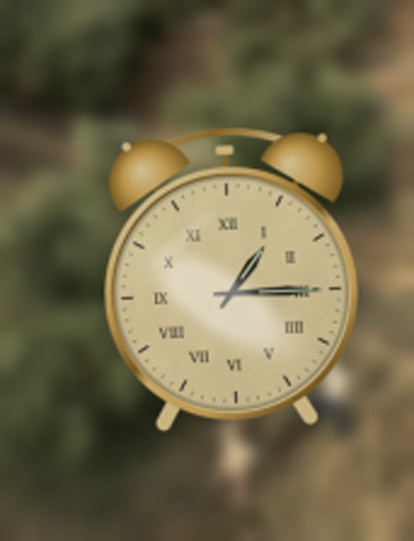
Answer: h=1 m=15
